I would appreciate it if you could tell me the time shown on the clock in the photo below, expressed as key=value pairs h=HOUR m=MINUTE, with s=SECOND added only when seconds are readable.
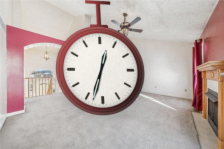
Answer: h=12 m=33
